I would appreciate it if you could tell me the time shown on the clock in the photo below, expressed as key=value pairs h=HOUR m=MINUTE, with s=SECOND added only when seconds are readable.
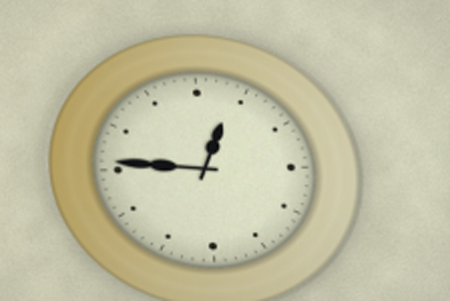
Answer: h=12 m=46
